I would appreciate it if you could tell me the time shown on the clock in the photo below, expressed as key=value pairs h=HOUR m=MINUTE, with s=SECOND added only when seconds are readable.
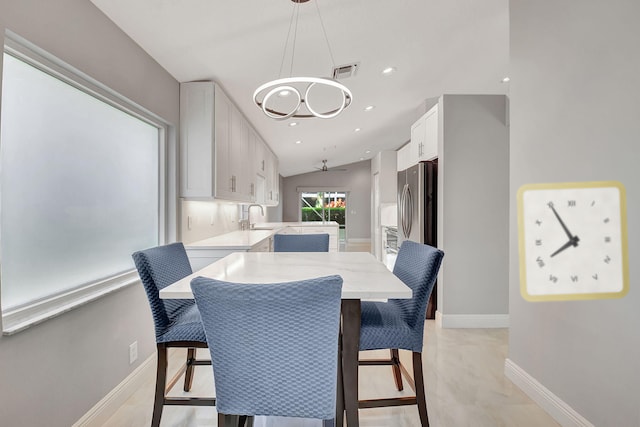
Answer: h=7 m=55
